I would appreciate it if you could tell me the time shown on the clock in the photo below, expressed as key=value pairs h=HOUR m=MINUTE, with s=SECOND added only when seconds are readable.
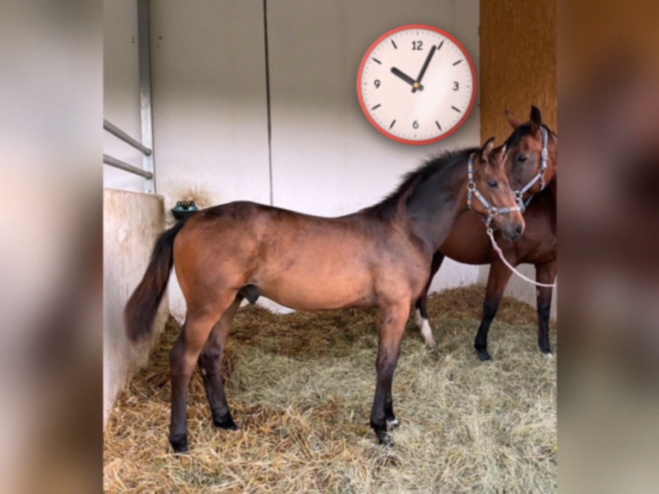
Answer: h=10 m=4
